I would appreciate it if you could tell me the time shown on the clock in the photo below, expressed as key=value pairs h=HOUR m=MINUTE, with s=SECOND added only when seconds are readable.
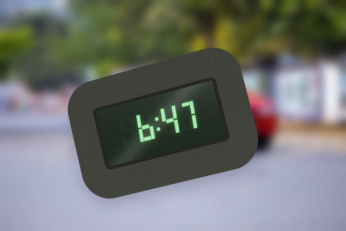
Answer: h=6 m=47
